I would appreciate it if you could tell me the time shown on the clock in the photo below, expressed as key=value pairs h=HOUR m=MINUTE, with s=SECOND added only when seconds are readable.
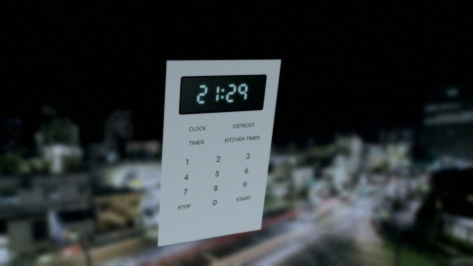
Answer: h=21 m=29
